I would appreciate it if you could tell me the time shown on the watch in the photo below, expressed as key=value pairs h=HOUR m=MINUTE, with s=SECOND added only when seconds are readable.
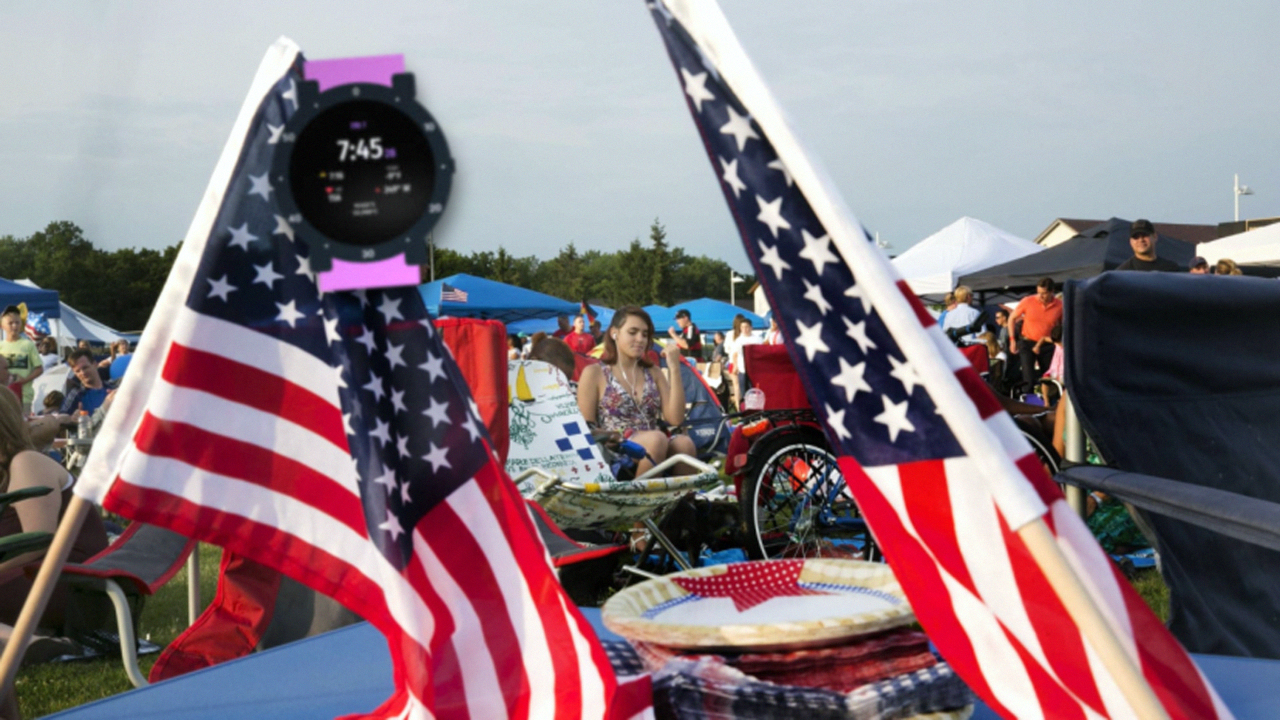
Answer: h=7 m=45
